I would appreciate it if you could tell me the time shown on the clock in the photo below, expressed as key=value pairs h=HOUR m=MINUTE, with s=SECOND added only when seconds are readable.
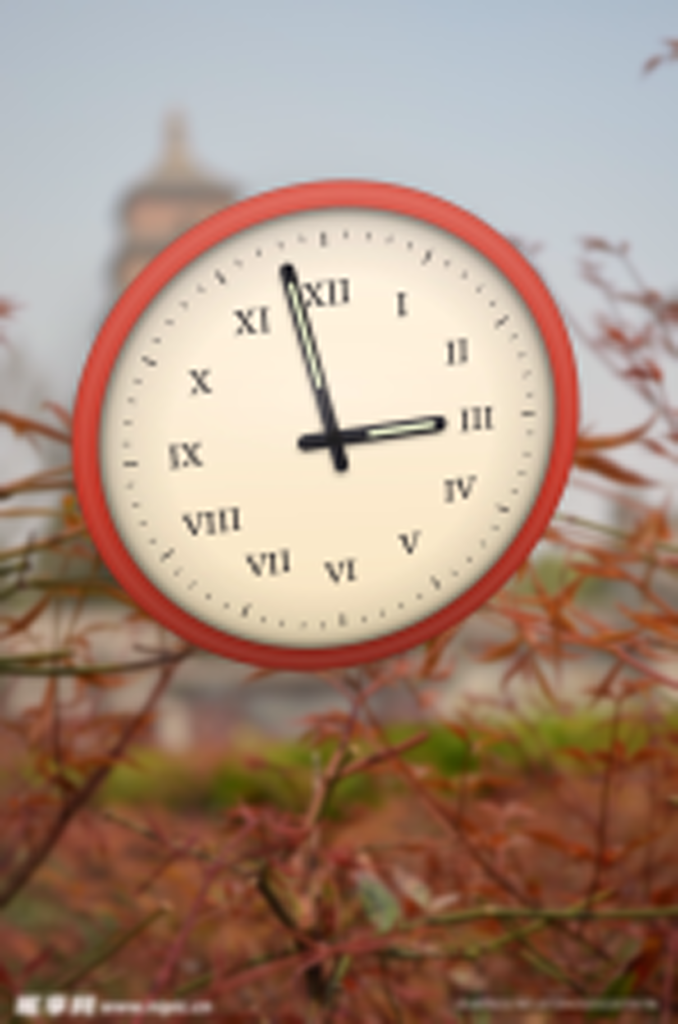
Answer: h=2 m=58
